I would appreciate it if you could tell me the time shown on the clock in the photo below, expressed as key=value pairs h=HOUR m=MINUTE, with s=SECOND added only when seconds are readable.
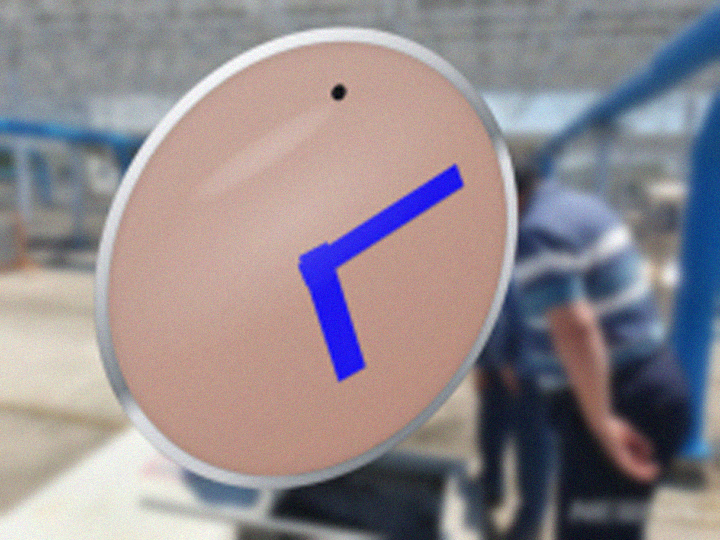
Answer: h=5 m=10
